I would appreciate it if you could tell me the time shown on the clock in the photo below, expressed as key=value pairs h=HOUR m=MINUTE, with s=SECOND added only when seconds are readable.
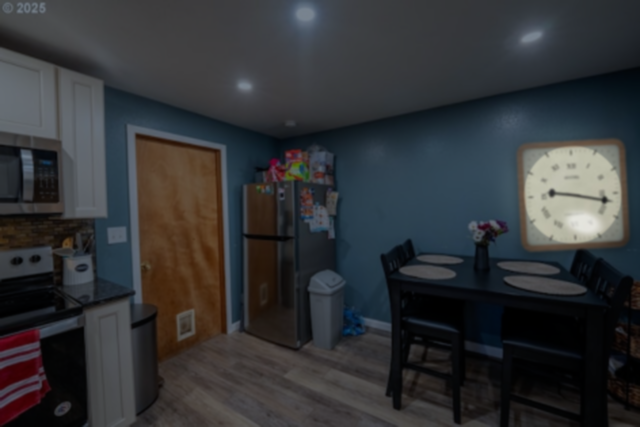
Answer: h=9 m=17
